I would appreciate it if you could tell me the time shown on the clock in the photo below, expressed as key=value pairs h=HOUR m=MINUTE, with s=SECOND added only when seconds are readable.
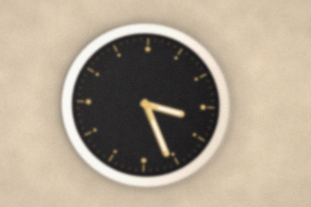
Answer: h=3 m=26
